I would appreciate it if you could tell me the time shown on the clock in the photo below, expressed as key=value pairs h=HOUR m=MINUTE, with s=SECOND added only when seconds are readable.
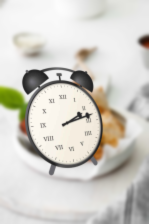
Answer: h=2 m=13
